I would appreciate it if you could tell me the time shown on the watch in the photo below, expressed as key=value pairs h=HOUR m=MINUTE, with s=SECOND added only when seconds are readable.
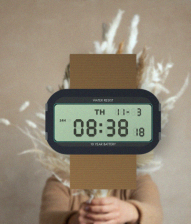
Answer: h=8 m=38 s=18
